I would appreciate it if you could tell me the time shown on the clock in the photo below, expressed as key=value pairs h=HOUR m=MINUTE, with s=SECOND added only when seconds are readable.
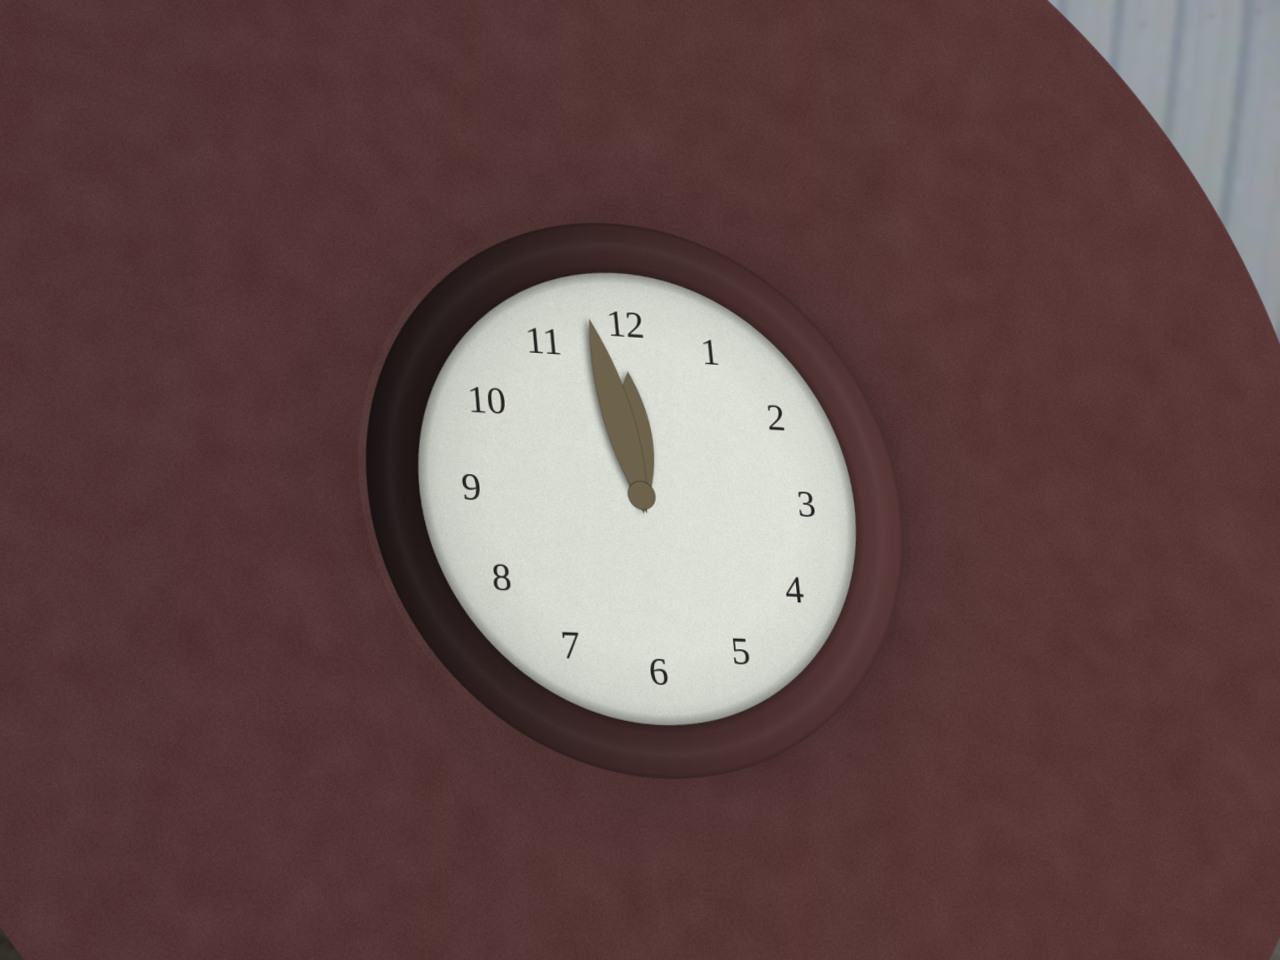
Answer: h=11 m=58
